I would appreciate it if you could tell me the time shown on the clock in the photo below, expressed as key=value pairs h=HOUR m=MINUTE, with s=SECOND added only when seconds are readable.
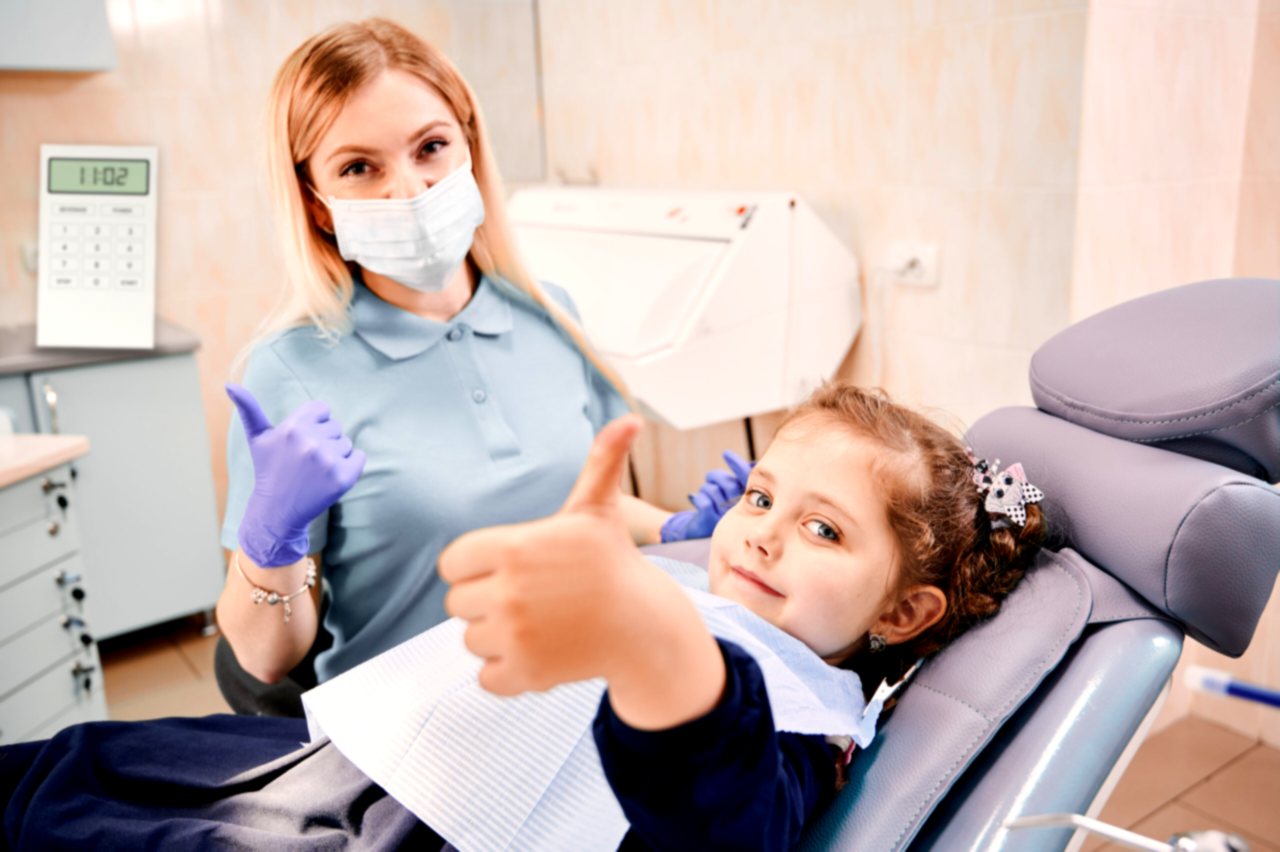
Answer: h=11 m=2
